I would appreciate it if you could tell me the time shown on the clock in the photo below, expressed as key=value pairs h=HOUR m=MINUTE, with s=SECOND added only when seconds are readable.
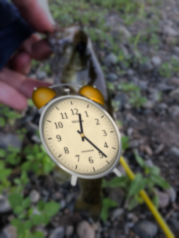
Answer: h=12 m=24
